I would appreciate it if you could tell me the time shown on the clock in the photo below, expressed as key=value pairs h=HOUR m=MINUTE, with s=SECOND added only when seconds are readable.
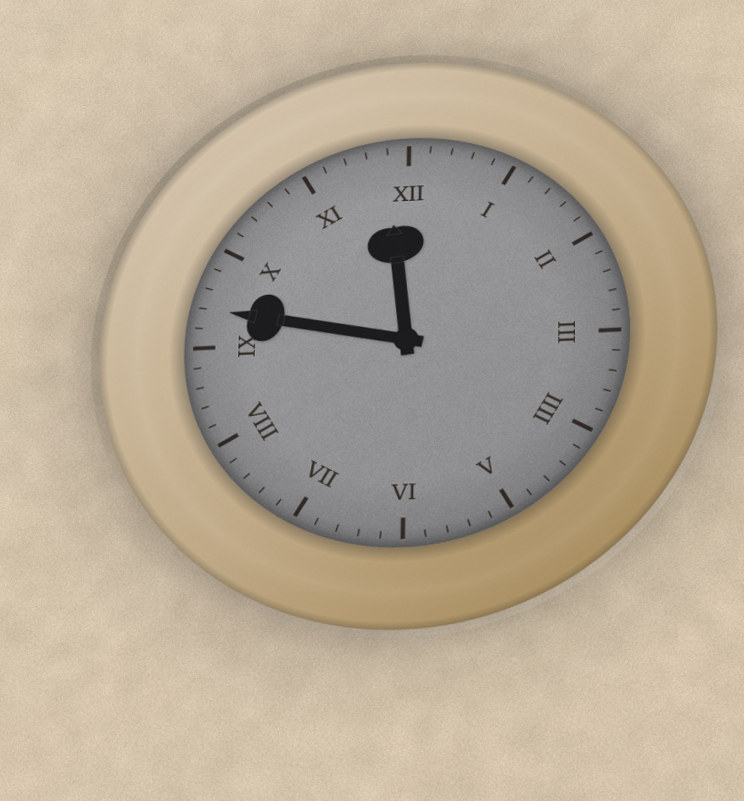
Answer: h=11 m=47
